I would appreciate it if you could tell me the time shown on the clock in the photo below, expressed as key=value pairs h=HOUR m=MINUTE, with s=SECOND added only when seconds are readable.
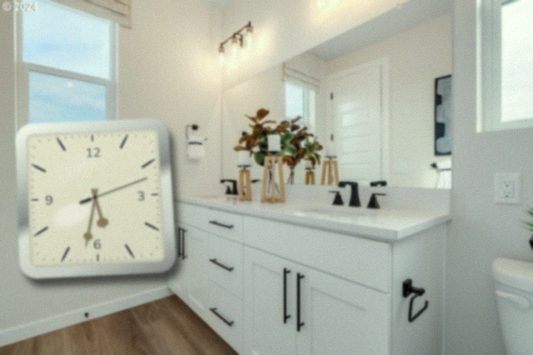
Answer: h=5 m=32 s=12
